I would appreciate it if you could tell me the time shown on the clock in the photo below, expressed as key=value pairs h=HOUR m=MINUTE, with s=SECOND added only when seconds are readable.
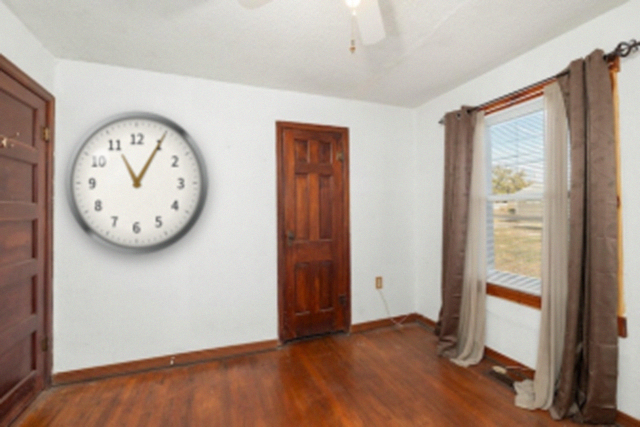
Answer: h=11 m=5
